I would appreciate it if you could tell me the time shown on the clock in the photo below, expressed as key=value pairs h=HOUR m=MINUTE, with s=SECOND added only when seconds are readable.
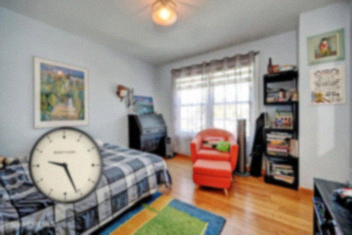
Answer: h=9 m=26
